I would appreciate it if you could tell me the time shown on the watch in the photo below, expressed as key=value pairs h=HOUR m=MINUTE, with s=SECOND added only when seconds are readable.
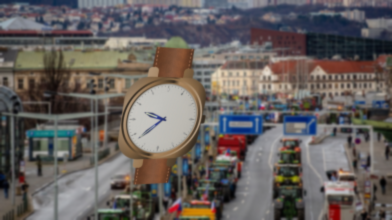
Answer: h=9 m=38
